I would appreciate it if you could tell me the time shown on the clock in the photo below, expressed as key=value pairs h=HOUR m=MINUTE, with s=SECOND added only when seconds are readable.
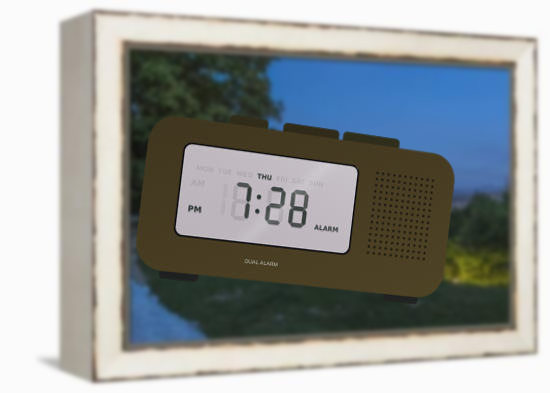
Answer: h=7 m=28
